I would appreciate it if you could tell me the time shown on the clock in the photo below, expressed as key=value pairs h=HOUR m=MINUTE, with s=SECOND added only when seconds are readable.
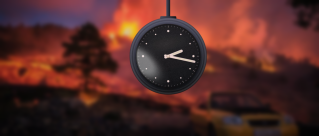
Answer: h=2 m=17
